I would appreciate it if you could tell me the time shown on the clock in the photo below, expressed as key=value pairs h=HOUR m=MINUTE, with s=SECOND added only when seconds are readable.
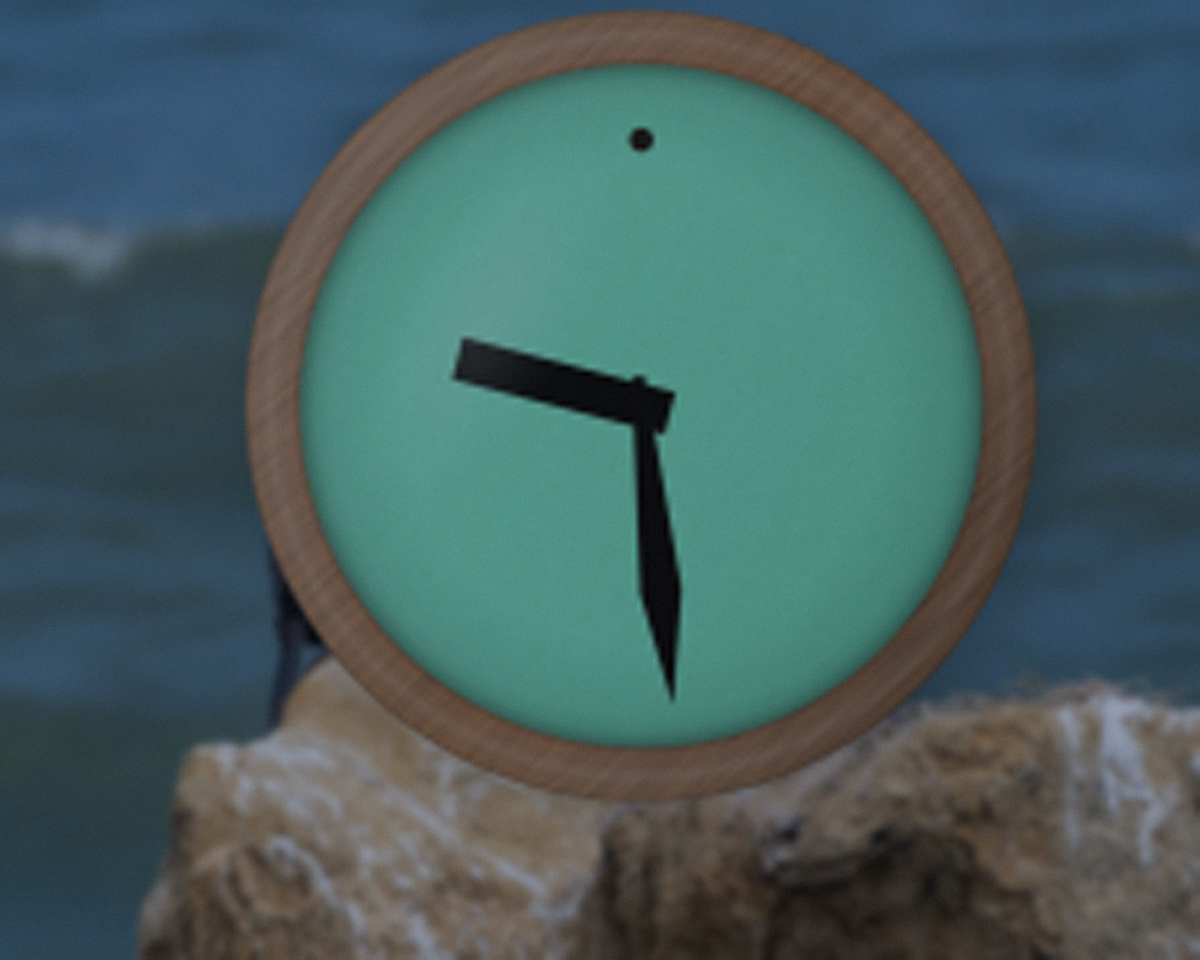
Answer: h=9 m=29
